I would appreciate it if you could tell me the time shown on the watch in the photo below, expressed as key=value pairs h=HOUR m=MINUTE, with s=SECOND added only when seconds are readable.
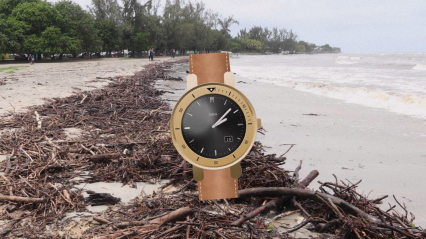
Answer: h=2 m=8
